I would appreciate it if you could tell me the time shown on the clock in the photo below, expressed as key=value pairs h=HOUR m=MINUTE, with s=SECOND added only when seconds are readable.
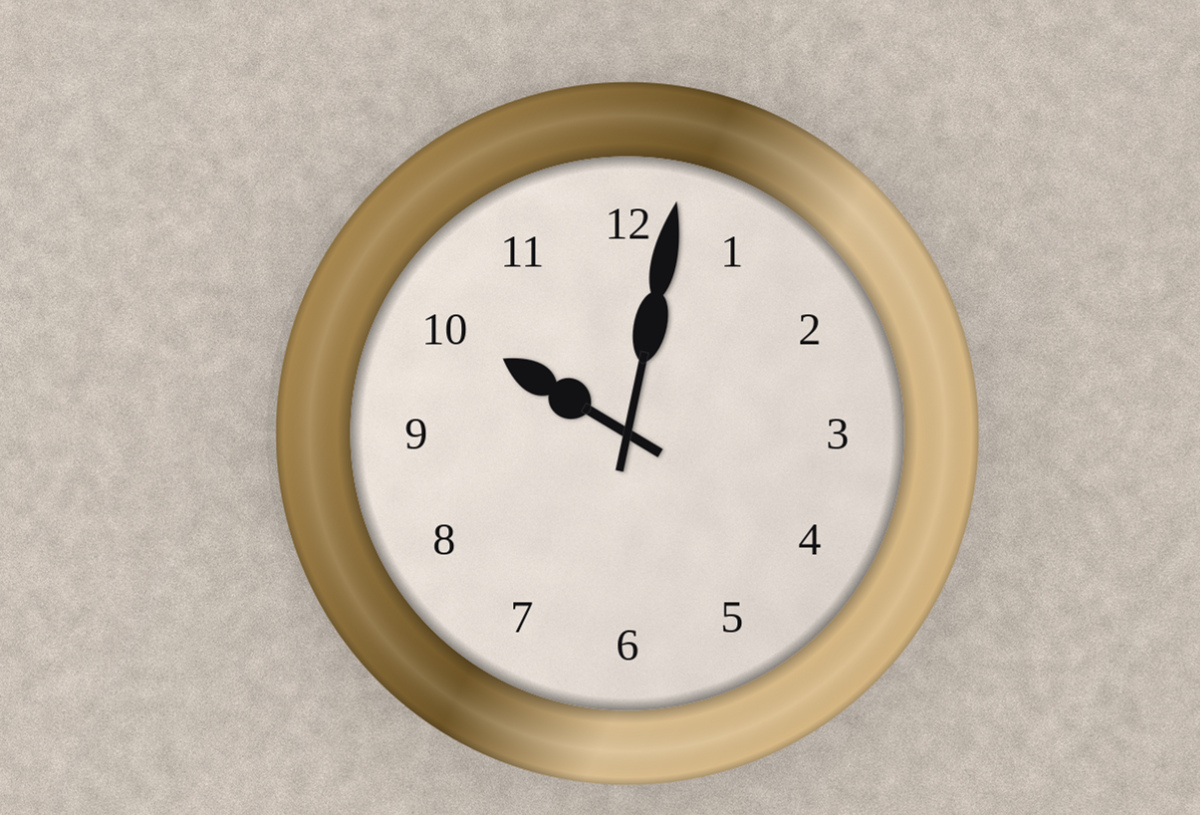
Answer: h=10 m=2
